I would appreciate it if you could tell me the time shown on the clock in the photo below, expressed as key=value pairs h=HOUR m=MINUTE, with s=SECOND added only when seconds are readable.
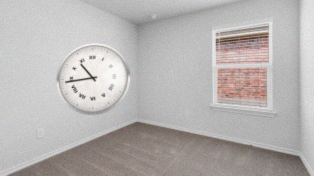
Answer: h=10 m=44
